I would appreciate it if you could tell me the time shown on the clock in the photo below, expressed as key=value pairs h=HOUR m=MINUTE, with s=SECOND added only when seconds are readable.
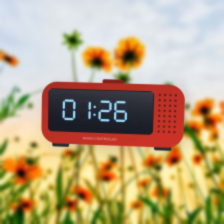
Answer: h=1 m=26
